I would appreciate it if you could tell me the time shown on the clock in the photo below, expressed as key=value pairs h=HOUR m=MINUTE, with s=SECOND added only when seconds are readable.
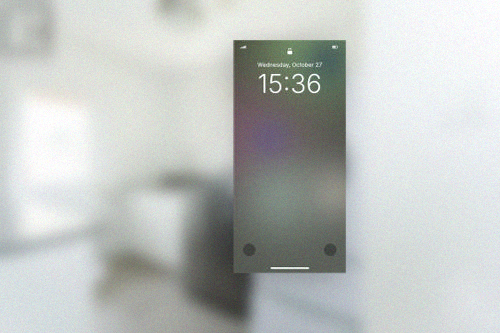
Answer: h=15 m=36
